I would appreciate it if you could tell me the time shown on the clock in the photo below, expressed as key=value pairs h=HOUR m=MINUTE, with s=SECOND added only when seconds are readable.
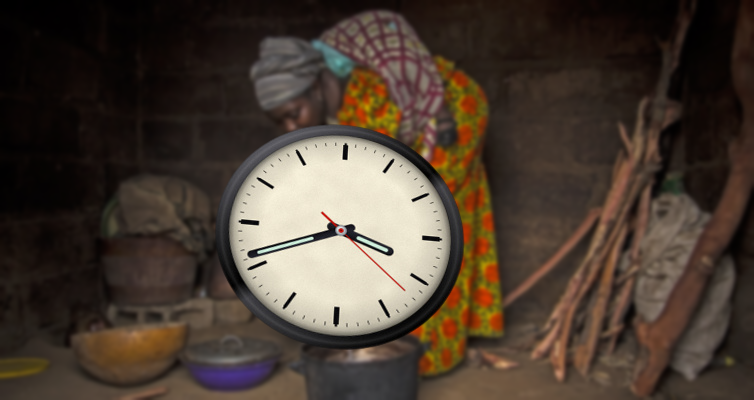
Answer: h=3 m=41 s=22
